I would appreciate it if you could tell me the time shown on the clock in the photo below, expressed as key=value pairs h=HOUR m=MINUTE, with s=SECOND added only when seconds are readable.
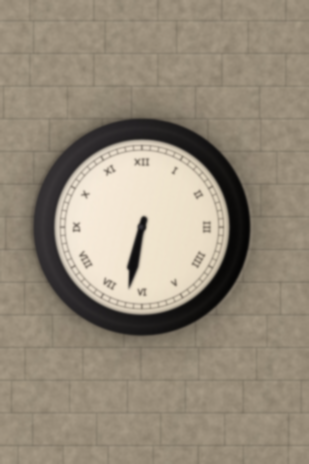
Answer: h=6 m=32
